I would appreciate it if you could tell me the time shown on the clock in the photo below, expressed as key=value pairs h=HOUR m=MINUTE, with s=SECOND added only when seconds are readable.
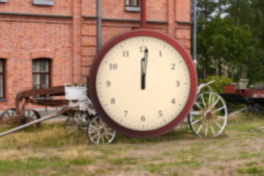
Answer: h=12 m=1
